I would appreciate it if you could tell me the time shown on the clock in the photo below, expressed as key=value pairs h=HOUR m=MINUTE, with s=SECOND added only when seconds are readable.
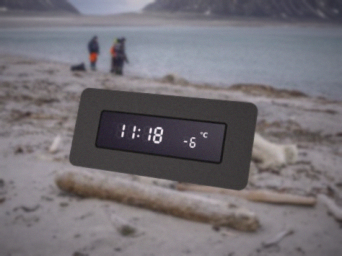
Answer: h=11 m=18
